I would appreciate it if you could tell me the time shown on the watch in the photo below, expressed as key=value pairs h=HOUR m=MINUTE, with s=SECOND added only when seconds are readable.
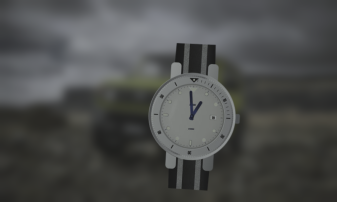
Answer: h=12 m=59
